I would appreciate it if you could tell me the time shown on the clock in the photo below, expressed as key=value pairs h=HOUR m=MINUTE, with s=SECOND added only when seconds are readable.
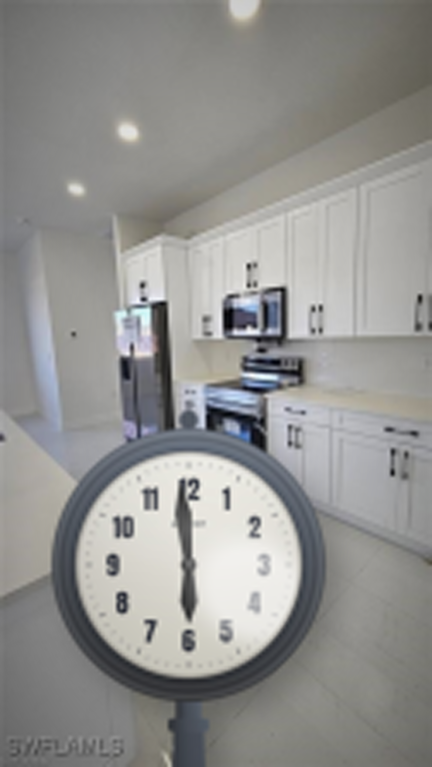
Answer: h=5 m=59
